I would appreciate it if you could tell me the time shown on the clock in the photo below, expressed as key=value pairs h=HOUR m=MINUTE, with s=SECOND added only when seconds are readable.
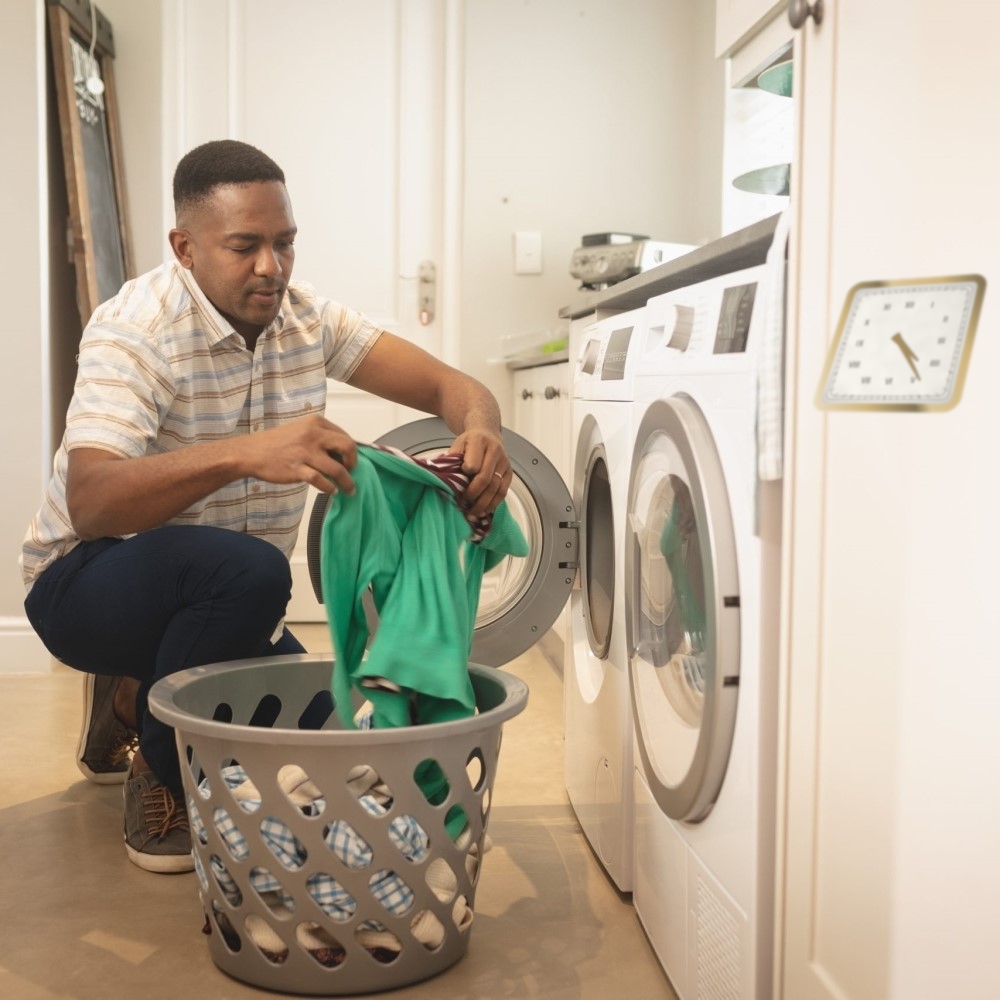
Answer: h=4 m=24
